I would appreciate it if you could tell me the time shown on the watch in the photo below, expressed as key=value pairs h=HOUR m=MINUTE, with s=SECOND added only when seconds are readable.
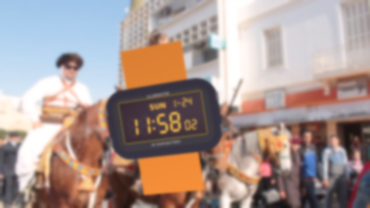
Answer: h=11 m=58
